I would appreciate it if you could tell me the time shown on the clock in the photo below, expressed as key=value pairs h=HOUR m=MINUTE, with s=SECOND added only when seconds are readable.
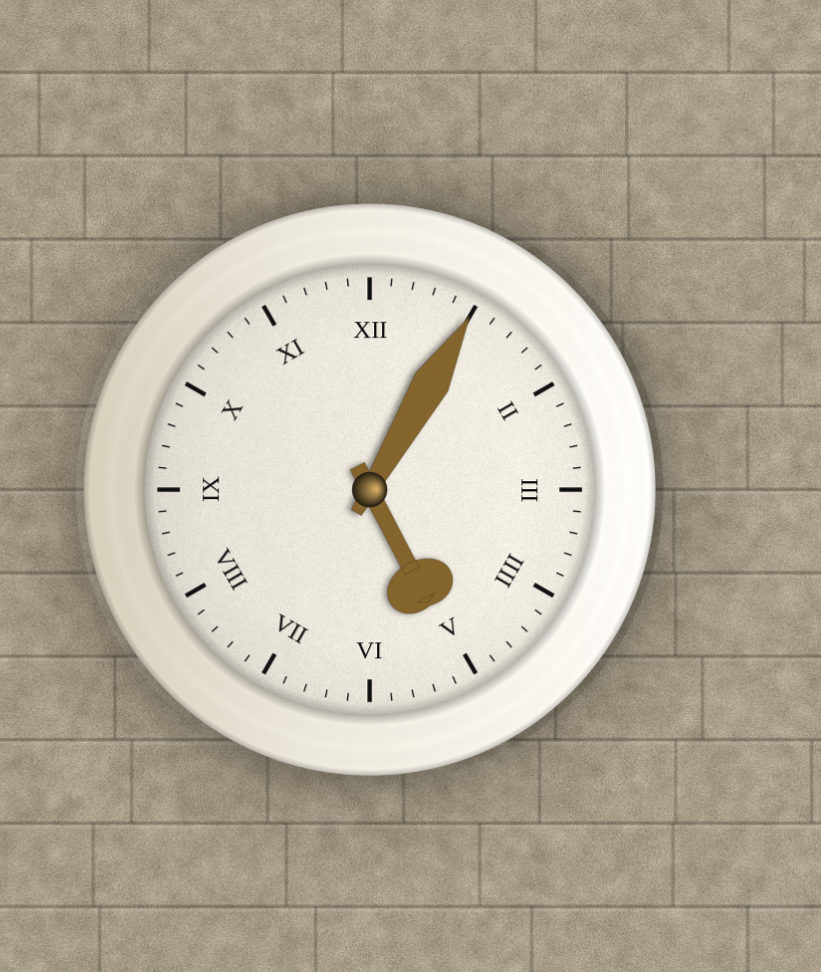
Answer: h=5 m=5
